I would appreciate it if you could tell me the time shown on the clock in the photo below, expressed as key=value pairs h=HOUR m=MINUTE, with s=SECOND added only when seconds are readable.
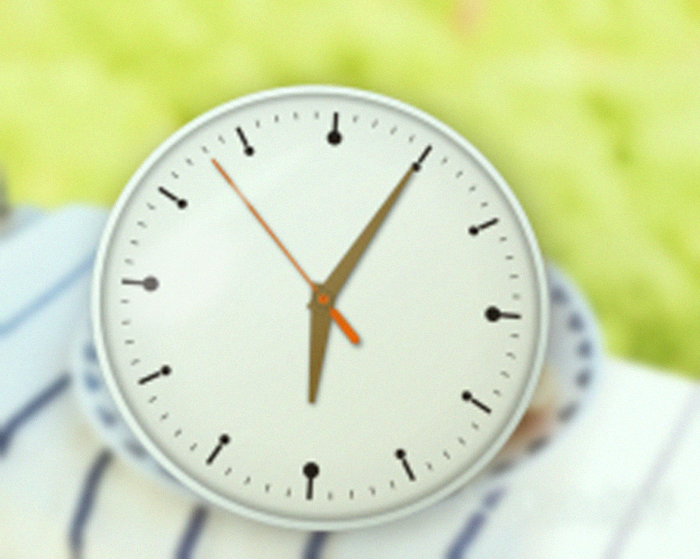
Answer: h=6 m=4 s=53
